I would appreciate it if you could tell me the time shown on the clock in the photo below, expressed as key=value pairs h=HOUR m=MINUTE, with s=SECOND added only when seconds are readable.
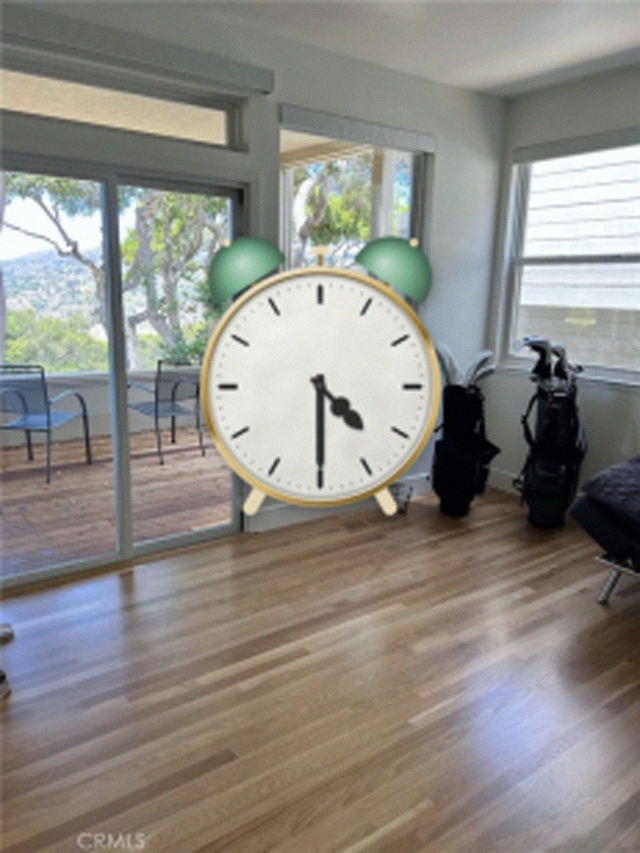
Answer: h=4 m=30
